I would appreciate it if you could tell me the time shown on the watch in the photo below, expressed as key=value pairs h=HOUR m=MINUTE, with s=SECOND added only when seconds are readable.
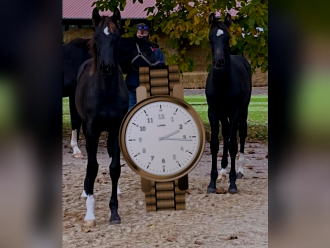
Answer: h=2 m=16
